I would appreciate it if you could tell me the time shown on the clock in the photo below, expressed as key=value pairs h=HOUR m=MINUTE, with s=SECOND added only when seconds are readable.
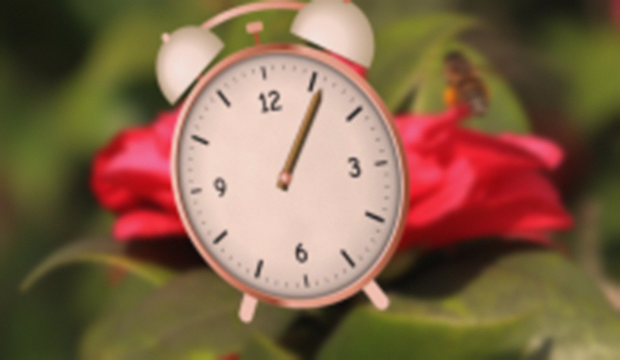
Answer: h=1 m=6
